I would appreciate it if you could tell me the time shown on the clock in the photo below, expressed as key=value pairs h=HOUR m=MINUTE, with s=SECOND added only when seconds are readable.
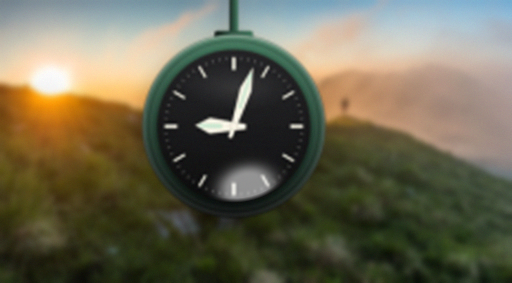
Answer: h=9 m=3
